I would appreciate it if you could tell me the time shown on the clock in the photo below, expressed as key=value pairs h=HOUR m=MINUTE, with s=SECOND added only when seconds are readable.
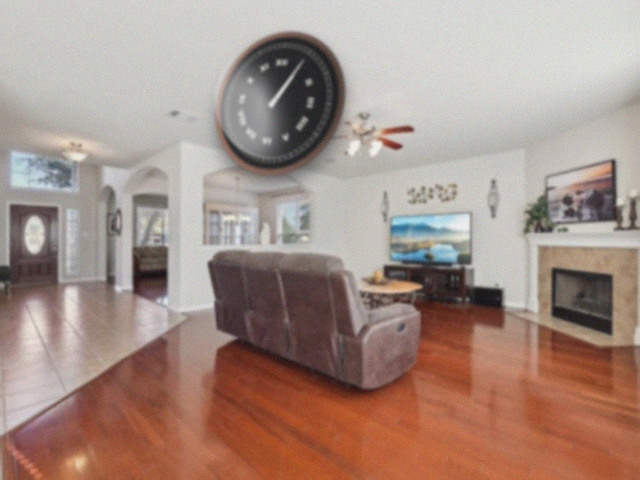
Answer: h=1 m=5
